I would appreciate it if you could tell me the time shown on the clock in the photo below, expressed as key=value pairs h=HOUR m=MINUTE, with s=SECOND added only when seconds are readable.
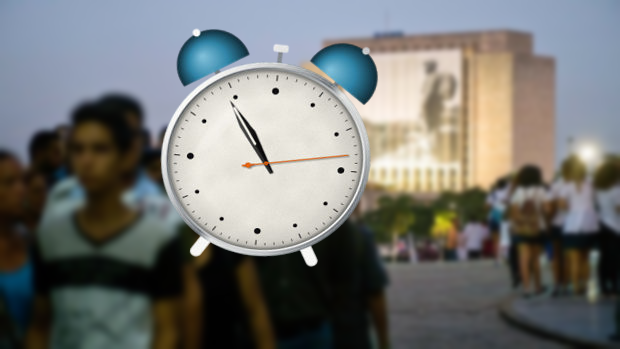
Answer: h=10 m=54 s=13
